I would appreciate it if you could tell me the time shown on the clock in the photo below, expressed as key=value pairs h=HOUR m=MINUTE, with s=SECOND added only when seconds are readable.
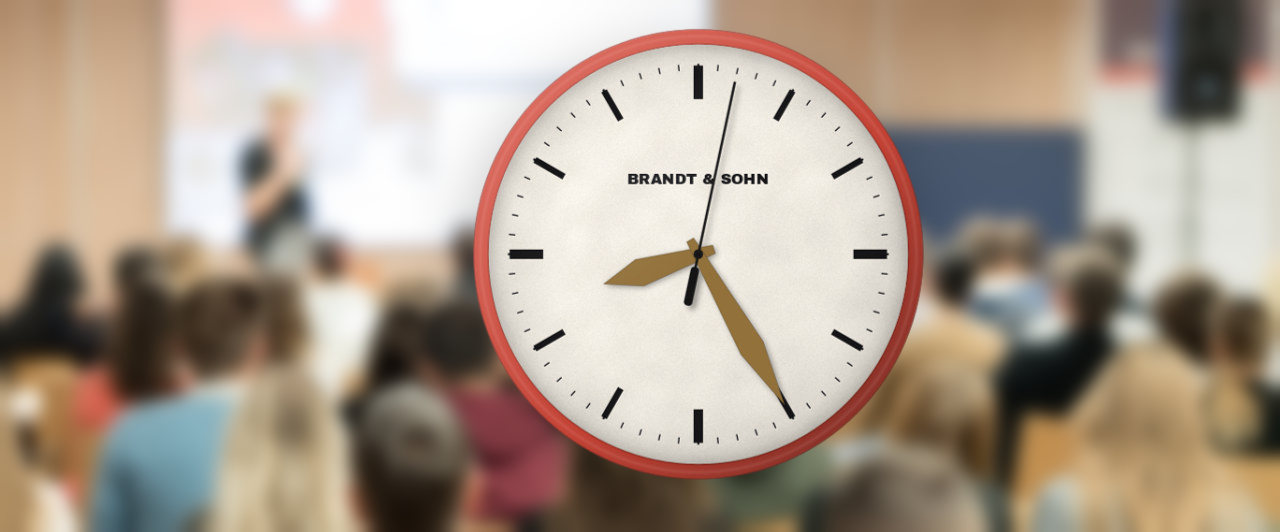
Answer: h=8 m=25 s=2
